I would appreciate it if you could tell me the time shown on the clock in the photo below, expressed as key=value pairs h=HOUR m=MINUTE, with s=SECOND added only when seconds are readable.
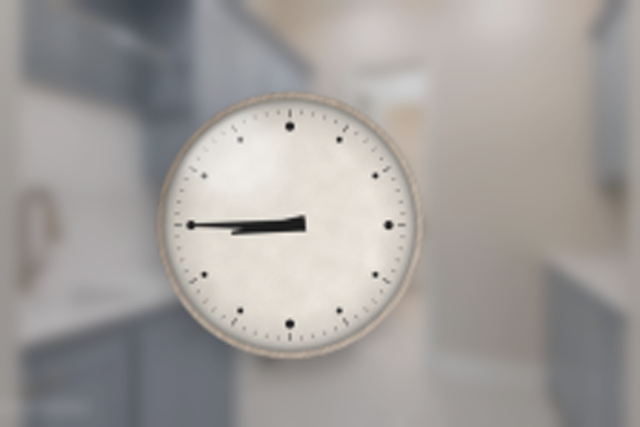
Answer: h=8 m=45
